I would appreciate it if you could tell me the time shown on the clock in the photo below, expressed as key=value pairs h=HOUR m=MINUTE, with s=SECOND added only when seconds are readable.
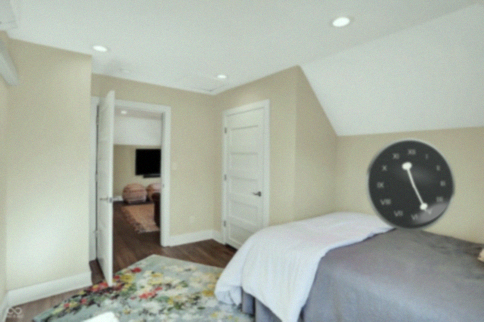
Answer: h=11 m=26
